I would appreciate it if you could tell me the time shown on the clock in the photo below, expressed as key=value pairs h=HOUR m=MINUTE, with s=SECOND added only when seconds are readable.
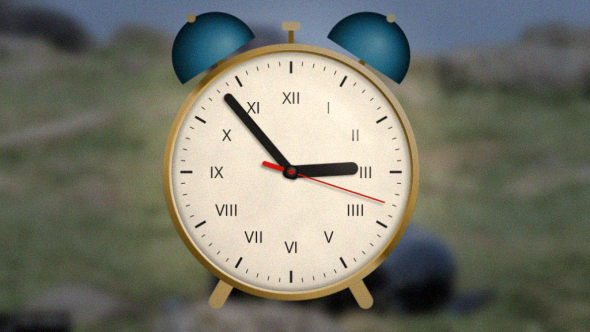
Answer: h=2 m=53 s=18
